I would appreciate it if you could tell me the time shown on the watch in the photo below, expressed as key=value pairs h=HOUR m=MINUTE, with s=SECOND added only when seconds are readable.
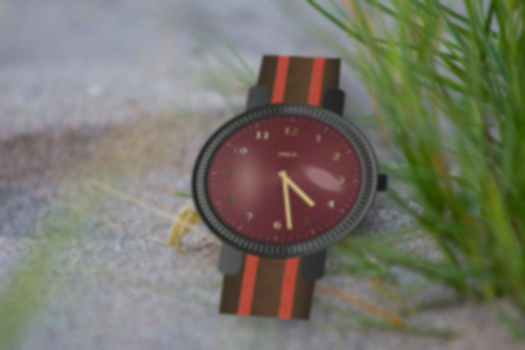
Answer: h=4 m=28
